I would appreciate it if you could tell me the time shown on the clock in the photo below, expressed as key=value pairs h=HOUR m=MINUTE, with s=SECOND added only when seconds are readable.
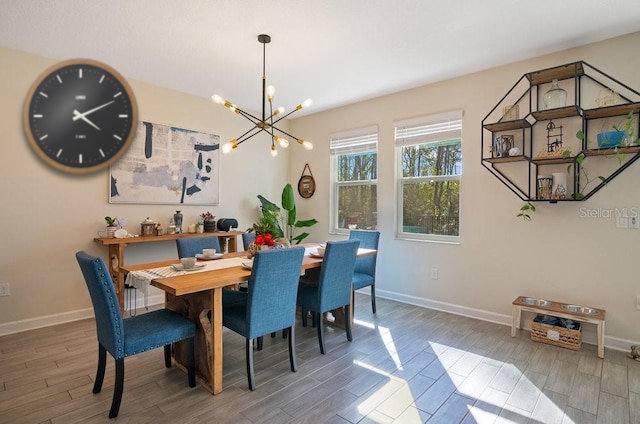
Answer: h=4 m=11
